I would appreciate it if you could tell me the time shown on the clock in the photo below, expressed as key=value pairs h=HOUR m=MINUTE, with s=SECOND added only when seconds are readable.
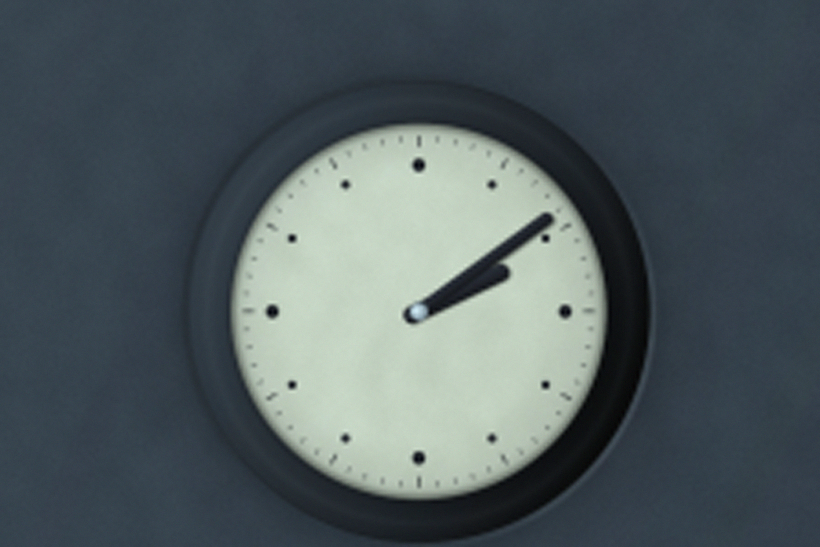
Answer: h=2 m=9
